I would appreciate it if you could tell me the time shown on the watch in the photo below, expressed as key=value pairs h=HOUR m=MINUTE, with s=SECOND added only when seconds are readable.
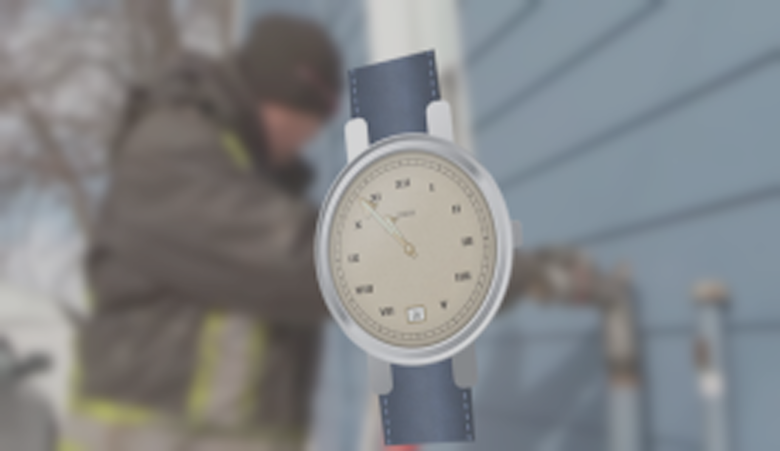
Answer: h=10 m=53
